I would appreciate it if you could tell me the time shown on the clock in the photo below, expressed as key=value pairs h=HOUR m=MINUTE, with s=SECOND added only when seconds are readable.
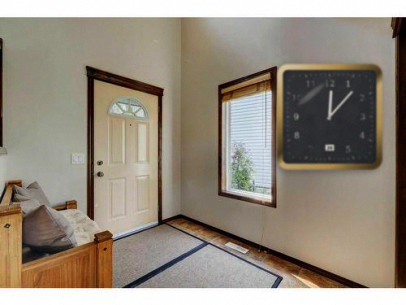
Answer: h=12 m=7
